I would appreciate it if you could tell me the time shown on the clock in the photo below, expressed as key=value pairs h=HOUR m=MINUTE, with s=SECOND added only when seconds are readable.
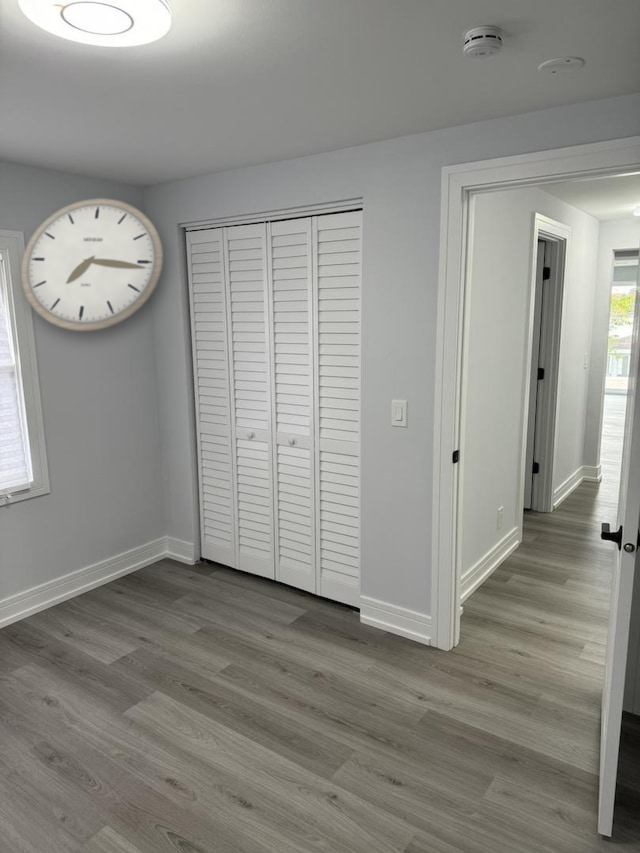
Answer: h=7 m=16
